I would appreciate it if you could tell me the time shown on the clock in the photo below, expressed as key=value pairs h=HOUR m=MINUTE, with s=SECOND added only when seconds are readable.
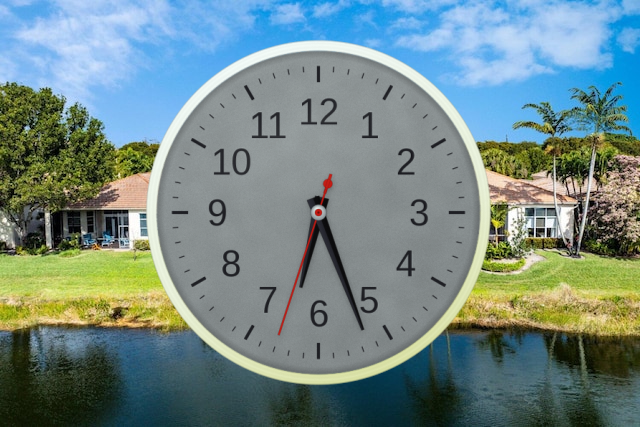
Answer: h=6 m=26 s=33
